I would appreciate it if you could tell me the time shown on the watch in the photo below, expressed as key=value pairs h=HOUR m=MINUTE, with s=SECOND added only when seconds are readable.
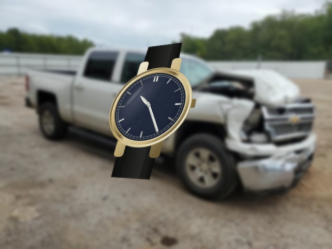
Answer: h=10 m=25
